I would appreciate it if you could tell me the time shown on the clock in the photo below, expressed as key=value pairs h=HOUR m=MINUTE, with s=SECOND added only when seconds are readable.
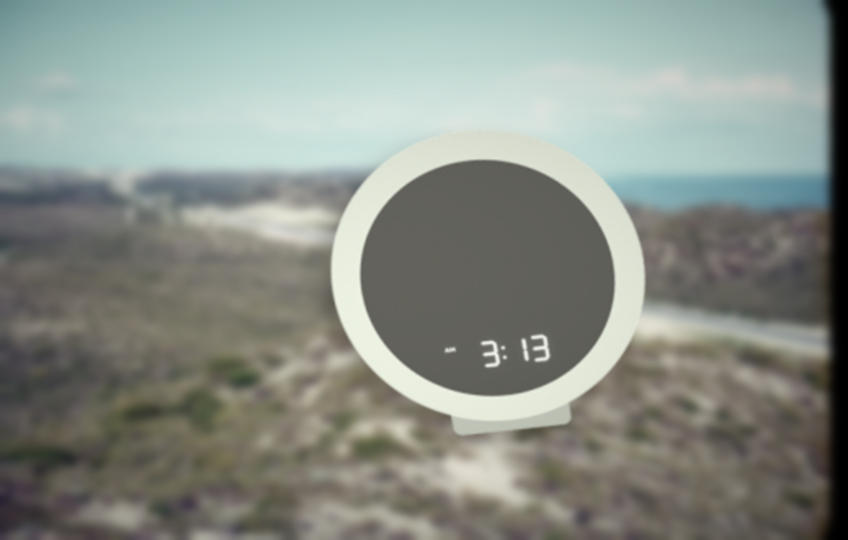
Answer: h=3 m=13
